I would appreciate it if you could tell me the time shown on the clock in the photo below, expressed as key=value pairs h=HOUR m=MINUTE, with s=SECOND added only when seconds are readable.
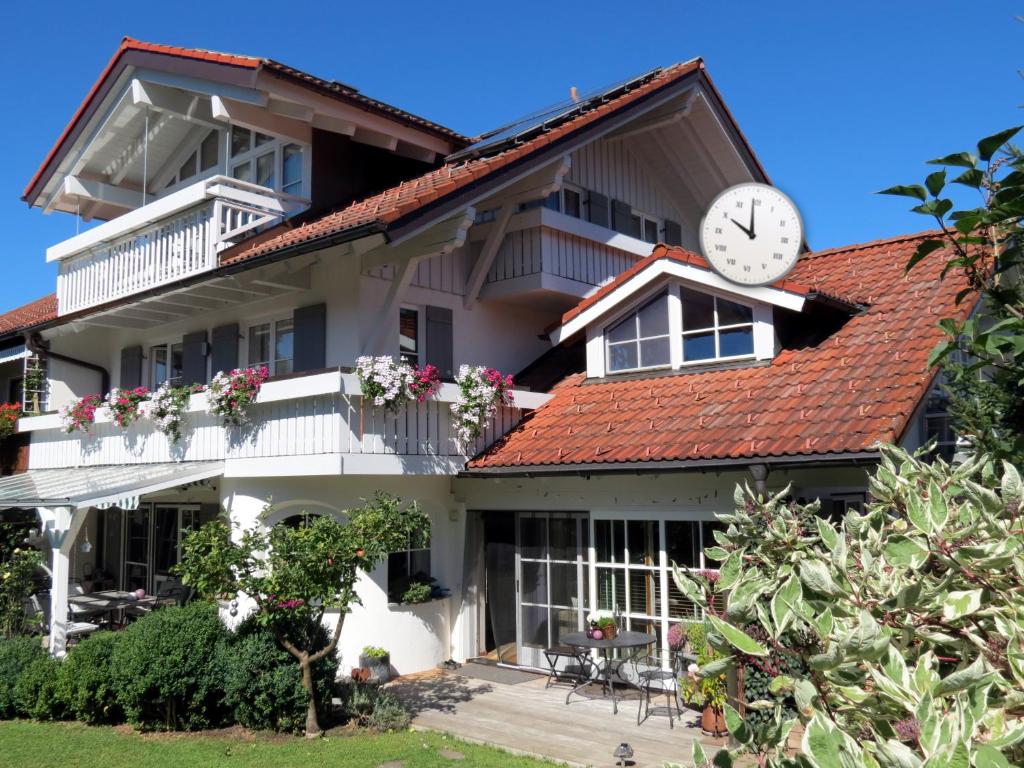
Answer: h=9 m=59
